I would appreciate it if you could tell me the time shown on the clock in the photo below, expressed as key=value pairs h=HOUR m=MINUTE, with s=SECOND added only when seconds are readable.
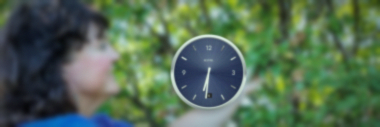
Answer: h=6 m=31
